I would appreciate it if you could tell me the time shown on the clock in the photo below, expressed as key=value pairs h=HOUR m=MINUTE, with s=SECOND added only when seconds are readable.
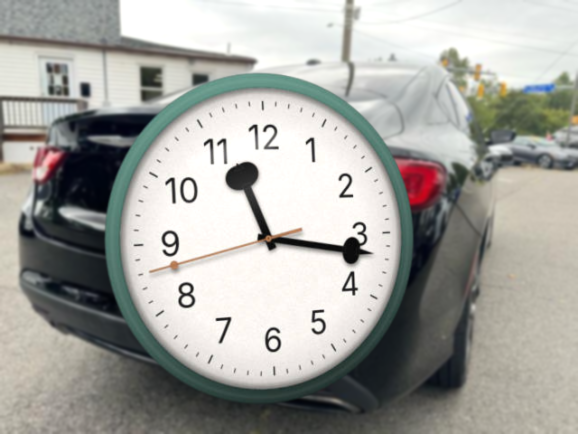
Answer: h=11 m=16 s=43
